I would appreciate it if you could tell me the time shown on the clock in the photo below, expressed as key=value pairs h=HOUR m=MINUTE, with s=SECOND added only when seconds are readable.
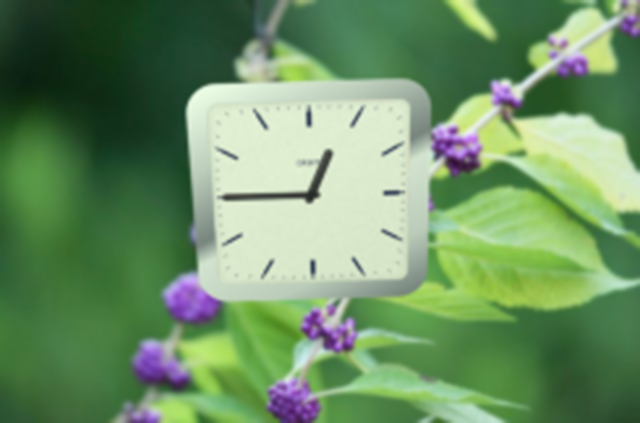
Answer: h=12 m=45
